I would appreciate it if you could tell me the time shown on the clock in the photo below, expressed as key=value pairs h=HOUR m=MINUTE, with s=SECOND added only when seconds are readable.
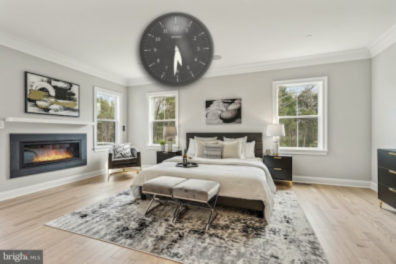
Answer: h=5 m=31
